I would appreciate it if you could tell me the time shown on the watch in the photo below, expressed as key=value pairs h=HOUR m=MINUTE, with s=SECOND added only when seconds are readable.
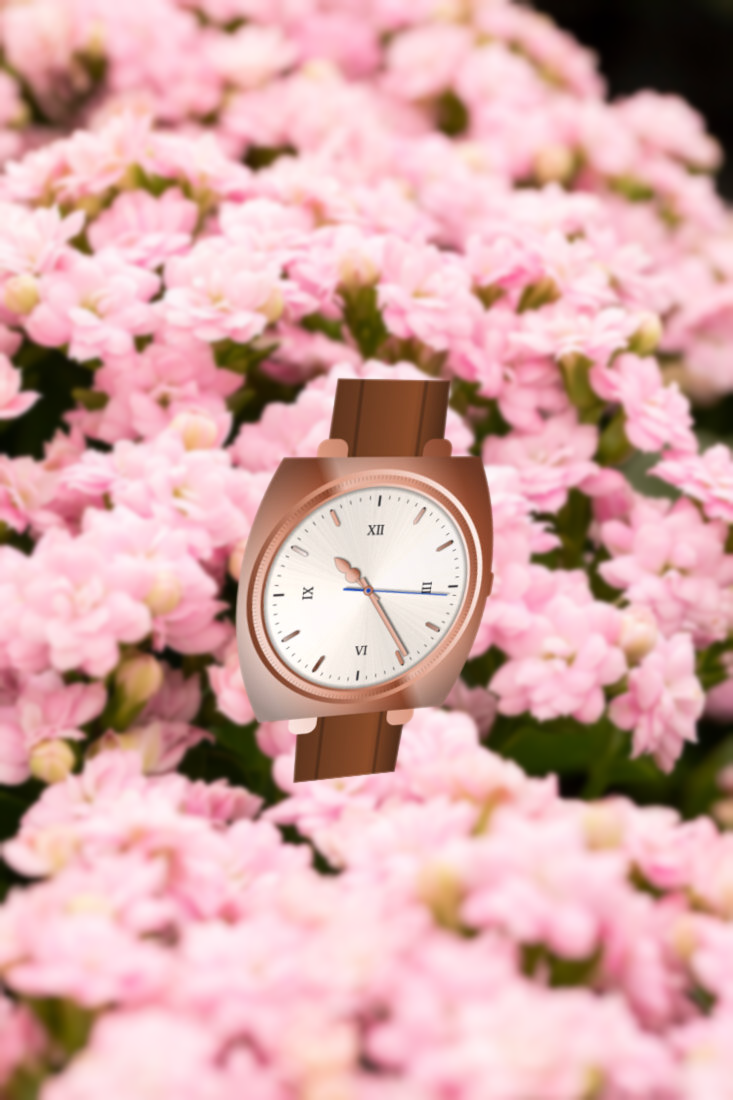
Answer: h=10 m=24 s=16
